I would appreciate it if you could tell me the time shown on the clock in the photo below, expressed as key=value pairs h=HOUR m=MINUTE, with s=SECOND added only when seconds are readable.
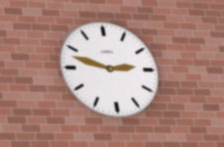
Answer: h=2 m=48
